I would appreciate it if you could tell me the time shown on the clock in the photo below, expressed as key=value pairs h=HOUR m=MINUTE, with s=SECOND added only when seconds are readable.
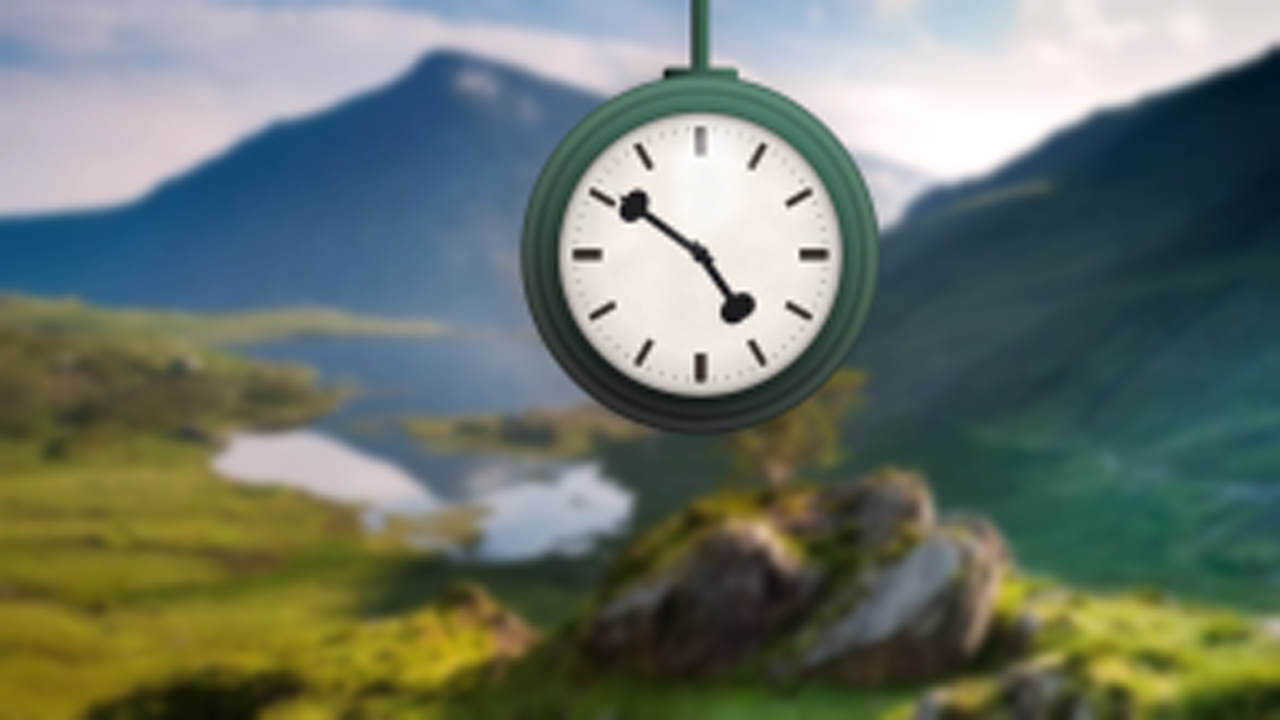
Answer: h=4 m=51
